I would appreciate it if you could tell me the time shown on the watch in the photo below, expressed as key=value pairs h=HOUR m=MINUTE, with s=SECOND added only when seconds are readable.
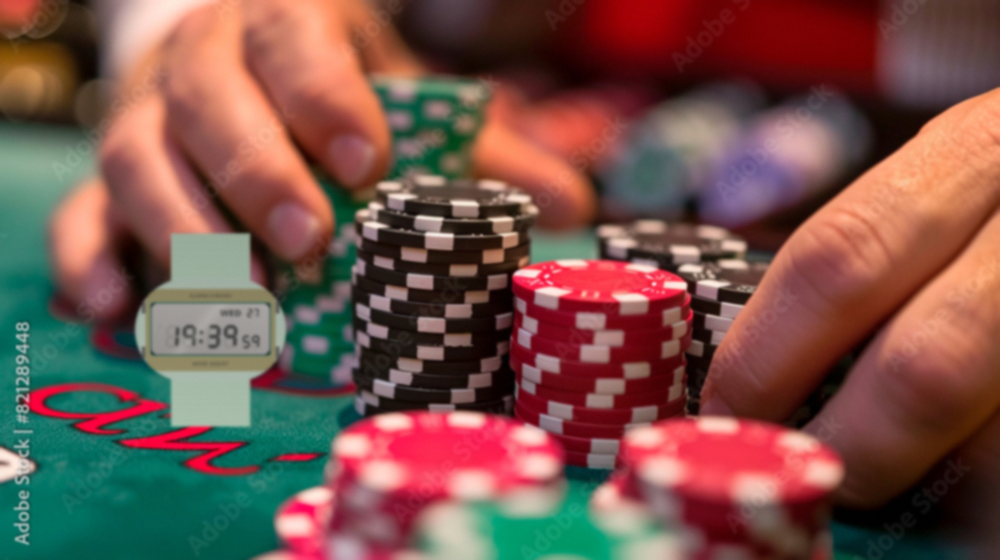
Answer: h=19 m=39
